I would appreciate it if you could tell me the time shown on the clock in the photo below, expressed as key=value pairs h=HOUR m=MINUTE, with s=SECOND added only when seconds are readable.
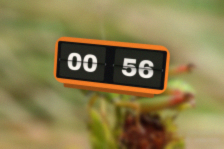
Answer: h=0 m=56
